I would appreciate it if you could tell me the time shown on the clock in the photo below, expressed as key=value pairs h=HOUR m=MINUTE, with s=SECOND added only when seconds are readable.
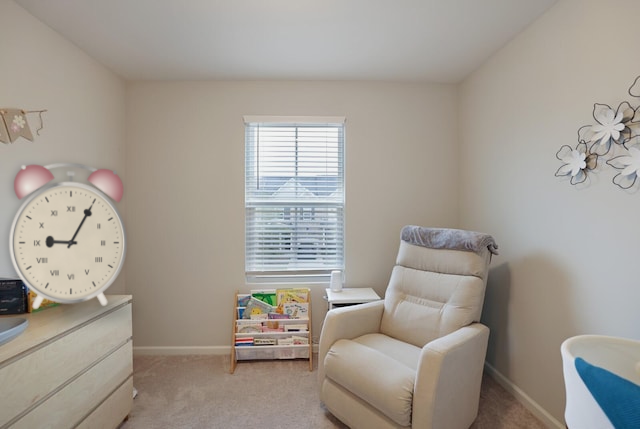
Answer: h=9 m=5
